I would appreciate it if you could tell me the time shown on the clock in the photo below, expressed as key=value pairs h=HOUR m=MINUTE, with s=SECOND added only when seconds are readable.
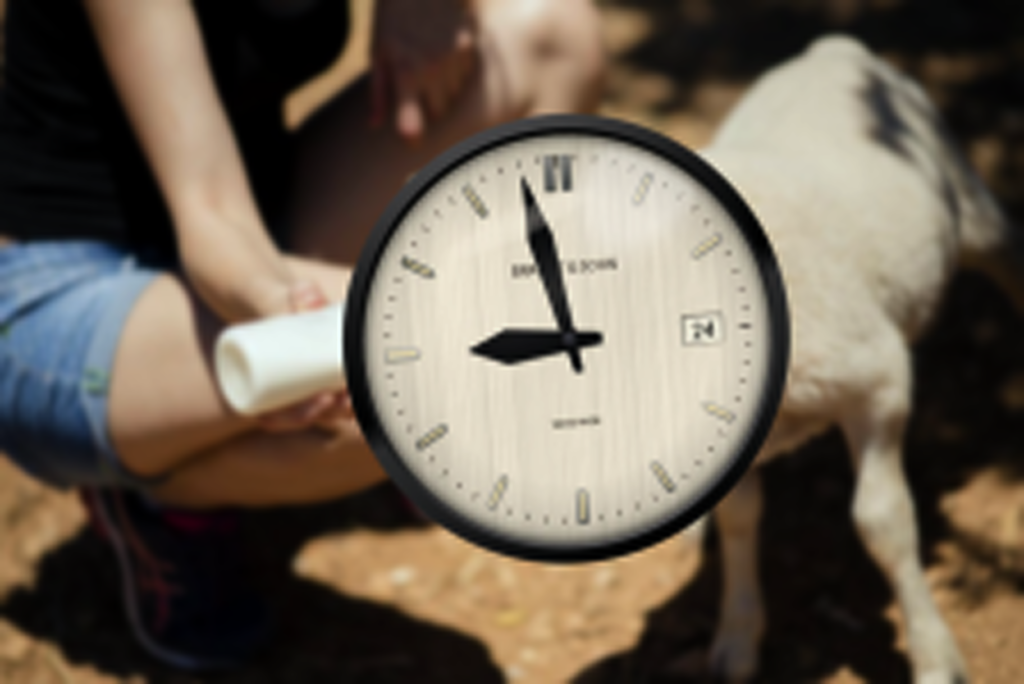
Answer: h=8 m=58
